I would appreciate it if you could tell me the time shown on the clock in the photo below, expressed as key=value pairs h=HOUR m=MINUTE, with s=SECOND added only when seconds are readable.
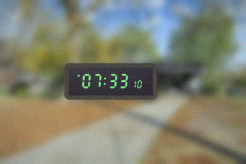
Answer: h=7 m=33 s=10
